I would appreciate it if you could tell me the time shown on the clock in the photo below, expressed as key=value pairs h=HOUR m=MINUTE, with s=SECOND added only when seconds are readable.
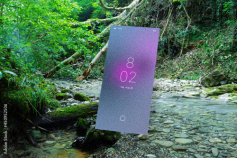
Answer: h=8 m=2
